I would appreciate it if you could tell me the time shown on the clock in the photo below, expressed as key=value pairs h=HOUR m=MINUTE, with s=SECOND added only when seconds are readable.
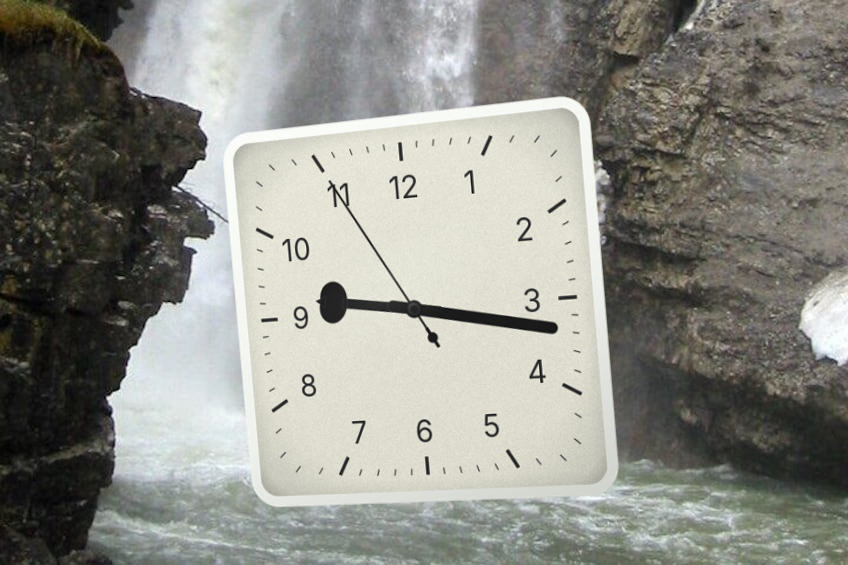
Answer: h=9 m=16 s=55
